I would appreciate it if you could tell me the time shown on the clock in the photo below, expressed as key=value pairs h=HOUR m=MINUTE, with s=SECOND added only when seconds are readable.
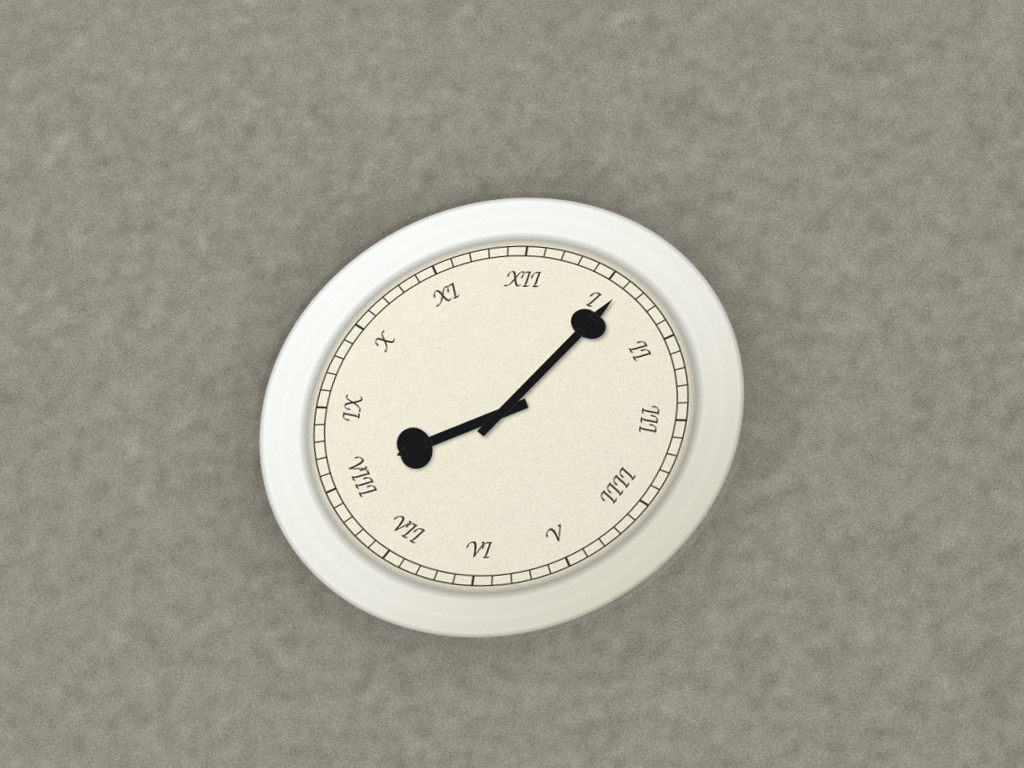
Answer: h=8 m=6
